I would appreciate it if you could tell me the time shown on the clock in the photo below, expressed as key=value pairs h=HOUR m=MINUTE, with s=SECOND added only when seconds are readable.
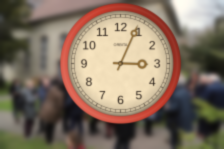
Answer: h=3 m=4
